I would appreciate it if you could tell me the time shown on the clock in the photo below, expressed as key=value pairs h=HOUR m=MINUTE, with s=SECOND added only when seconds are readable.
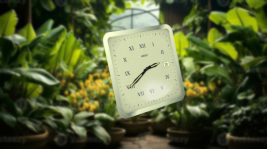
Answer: h=2 m=40
